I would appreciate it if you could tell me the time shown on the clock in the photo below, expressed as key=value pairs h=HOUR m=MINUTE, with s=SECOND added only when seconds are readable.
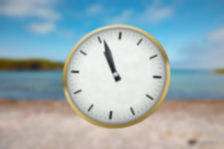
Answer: h=10 m=56
